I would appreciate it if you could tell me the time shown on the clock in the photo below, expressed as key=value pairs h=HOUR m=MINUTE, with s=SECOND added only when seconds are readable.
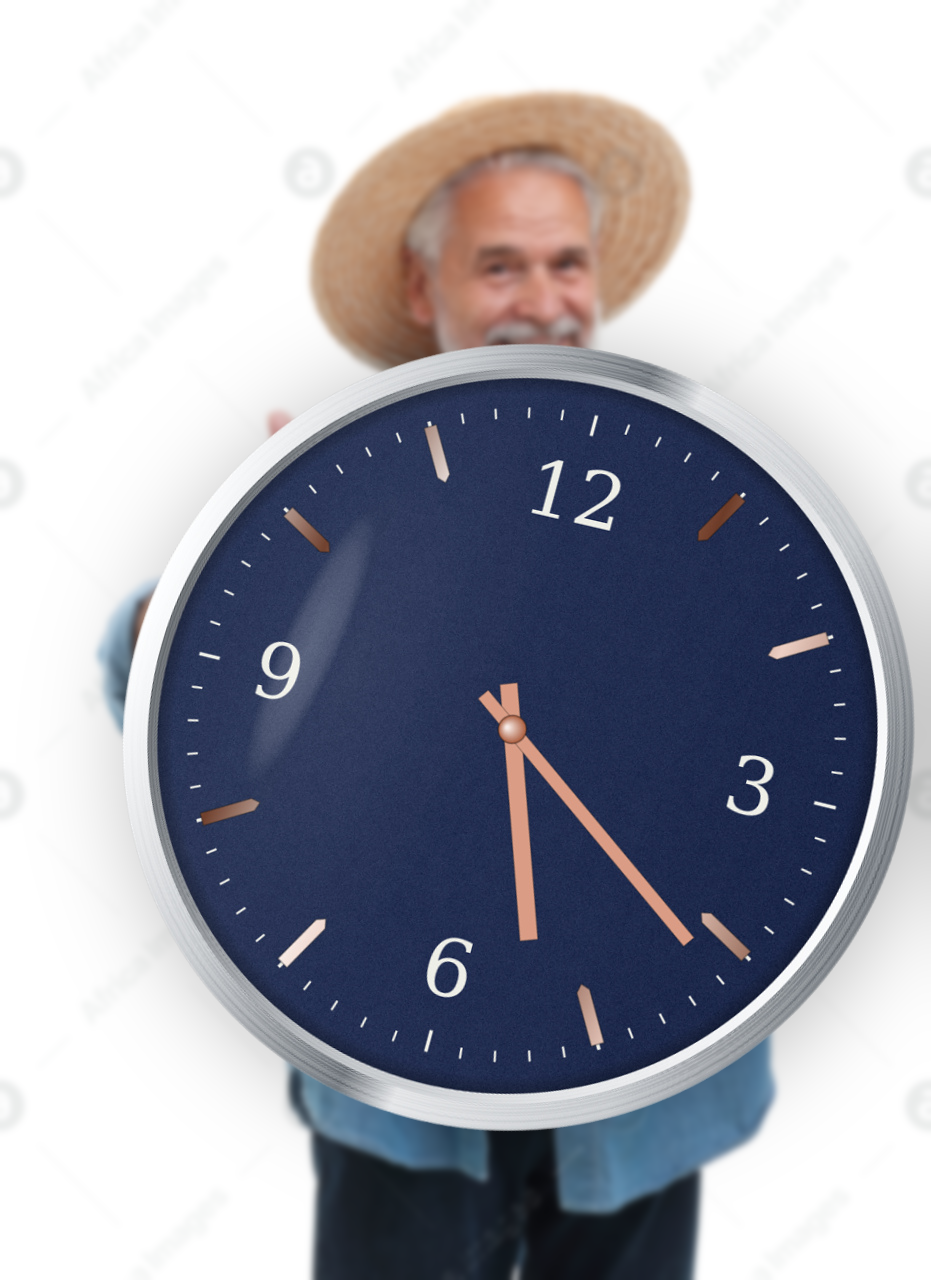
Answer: h=5 m=21
